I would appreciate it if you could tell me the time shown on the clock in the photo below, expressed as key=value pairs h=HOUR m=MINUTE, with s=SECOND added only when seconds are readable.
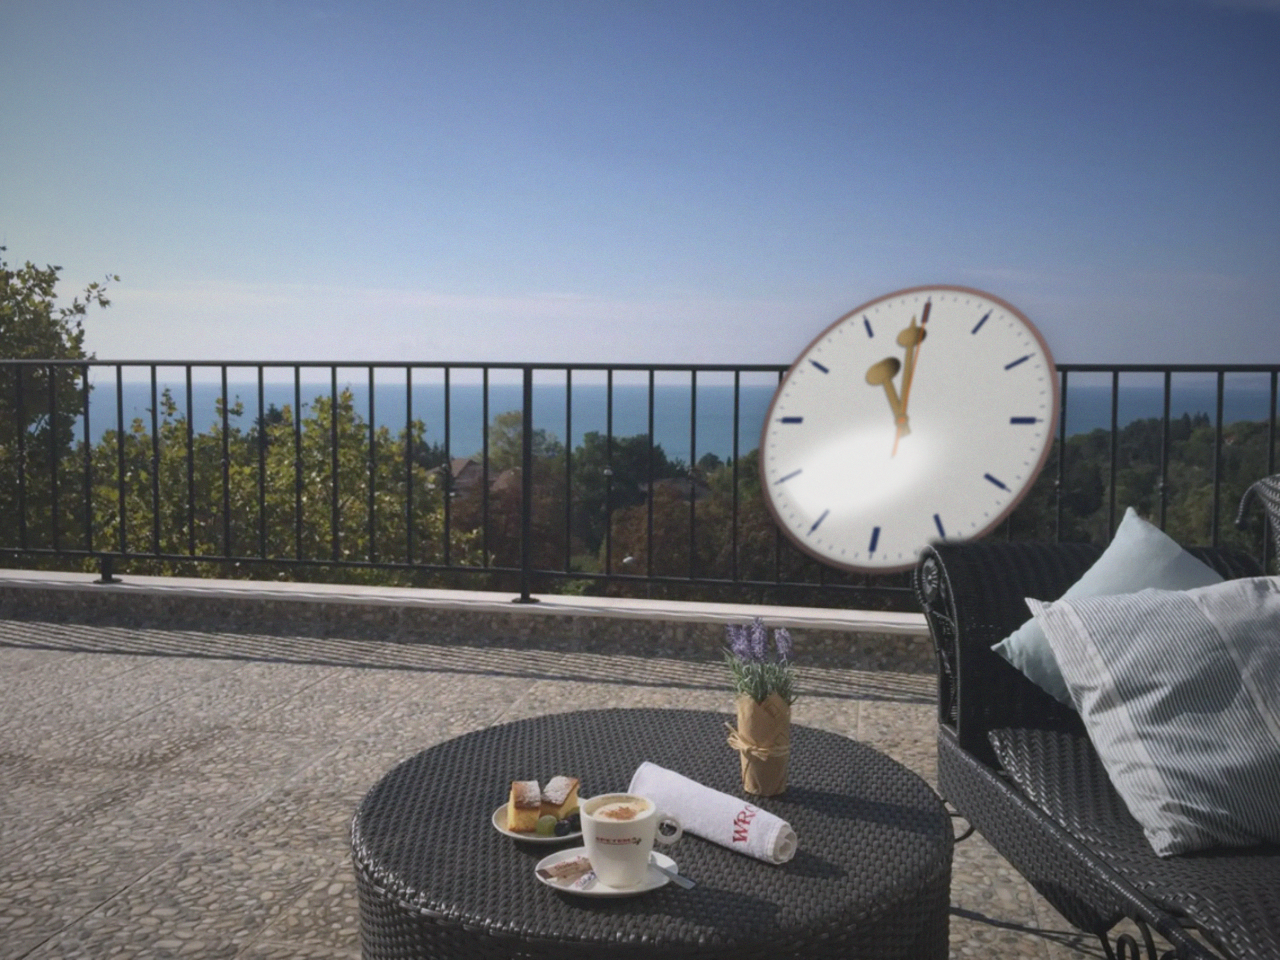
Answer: h=10 m=59 s=0
